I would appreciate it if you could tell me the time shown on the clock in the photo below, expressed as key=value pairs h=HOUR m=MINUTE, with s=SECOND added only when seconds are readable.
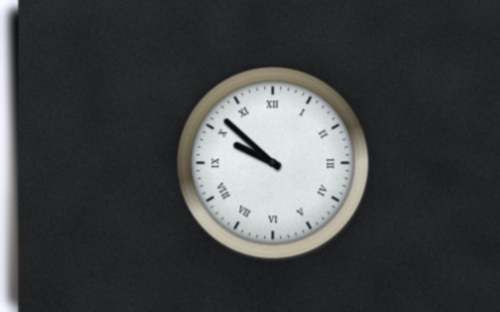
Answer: h=9 m=52
